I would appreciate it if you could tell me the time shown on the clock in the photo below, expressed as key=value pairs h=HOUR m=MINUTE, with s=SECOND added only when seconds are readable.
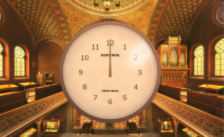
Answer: h=12 m=0
